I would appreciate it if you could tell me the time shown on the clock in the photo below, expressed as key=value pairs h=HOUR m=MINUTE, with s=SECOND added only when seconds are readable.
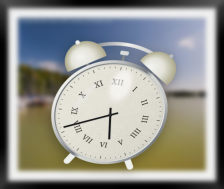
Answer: h=5 m=41
